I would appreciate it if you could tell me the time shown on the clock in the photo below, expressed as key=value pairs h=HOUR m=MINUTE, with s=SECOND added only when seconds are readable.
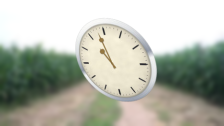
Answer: h=10 m=58
